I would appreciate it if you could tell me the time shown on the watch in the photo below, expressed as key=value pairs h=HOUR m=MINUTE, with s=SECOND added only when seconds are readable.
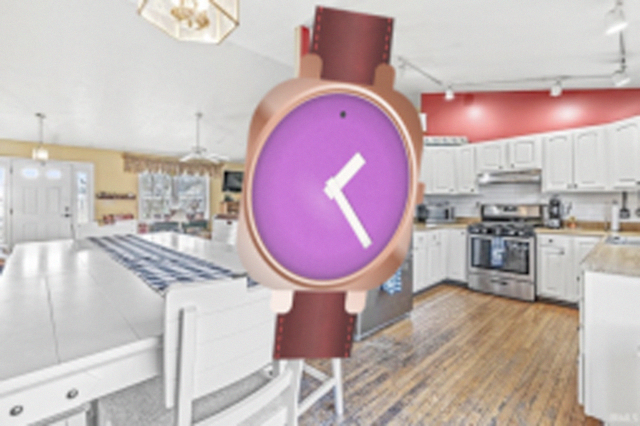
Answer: h=1 m=23
